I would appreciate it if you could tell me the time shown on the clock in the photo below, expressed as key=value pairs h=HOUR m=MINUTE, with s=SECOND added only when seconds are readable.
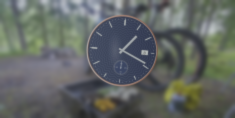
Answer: h=1 m=19
